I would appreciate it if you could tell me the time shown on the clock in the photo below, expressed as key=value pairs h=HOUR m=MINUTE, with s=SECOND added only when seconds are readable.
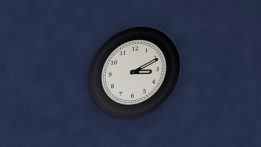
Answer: h=3 m=11
